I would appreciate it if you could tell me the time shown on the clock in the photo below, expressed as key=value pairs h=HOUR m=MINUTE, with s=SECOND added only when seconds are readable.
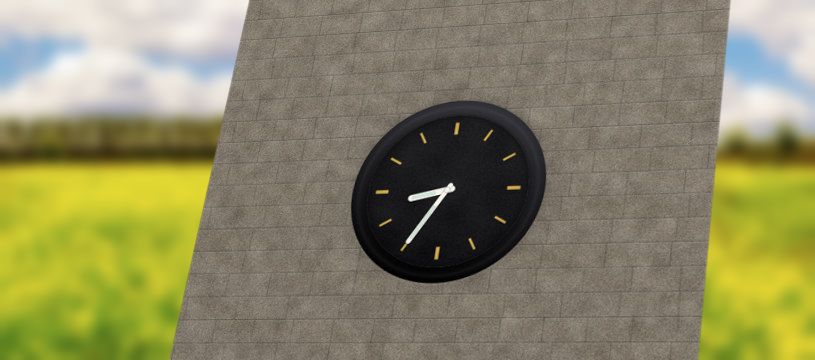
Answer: h=8 m=35
